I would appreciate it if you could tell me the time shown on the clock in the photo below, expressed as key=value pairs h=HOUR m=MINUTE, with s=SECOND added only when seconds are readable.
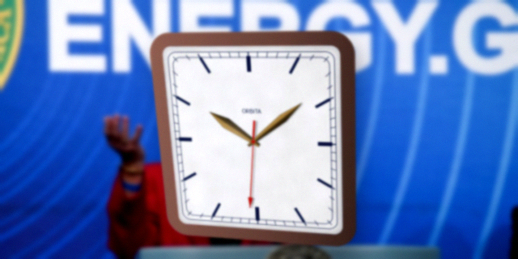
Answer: h=10 m=8 s=31
